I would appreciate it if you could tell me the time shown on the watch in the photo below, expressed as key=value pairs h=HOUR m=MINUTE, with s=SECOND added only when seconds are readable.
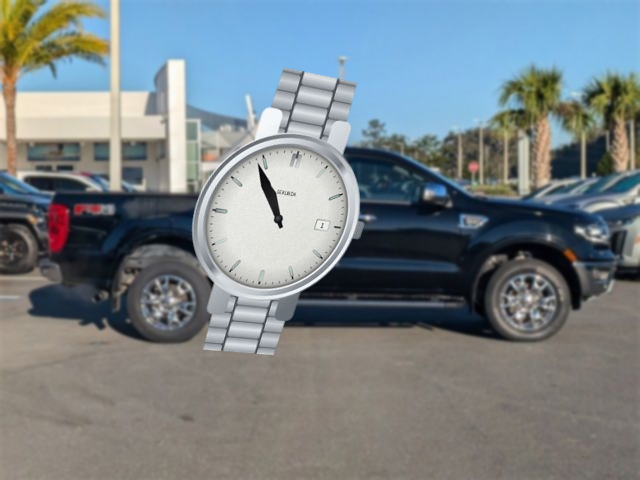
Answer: h=10 m=54
